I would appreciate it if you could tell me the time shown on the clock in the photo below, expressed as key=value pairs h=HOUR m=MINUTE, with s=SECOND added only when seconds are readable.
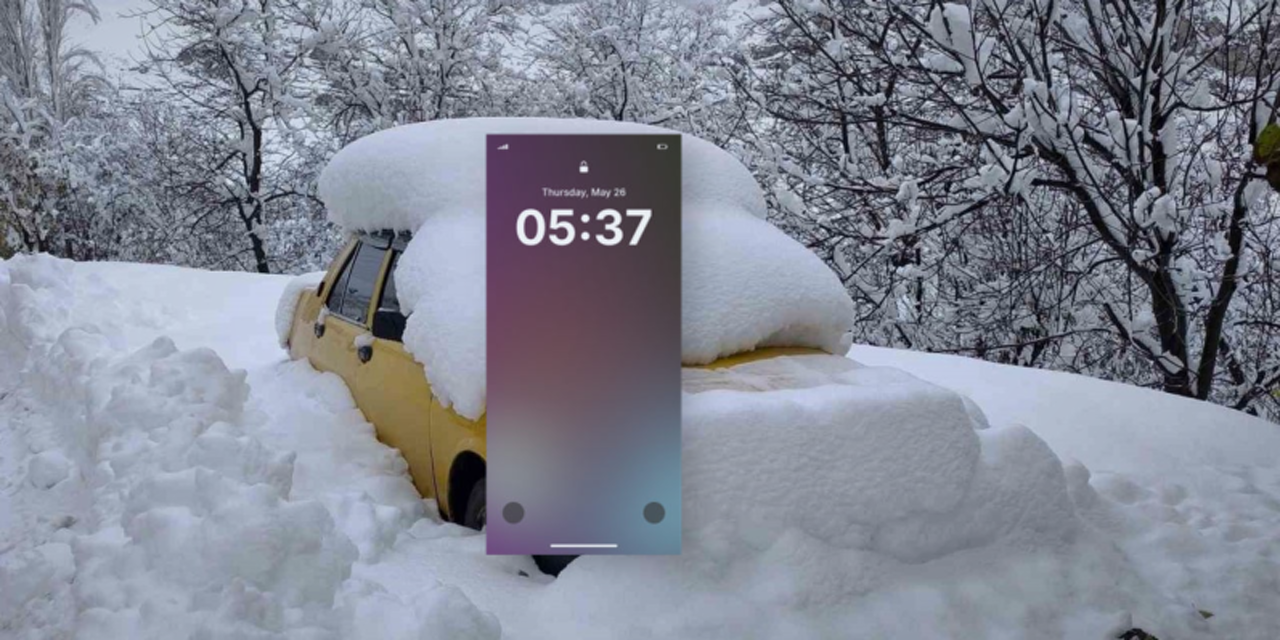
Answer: h=5 m=37
